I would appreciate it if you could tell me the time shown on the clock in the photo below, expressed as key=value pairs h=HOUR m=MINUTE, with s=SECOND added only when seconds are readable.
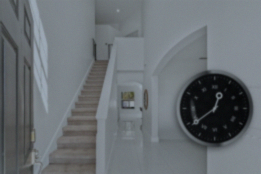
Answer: h=12 m=39
